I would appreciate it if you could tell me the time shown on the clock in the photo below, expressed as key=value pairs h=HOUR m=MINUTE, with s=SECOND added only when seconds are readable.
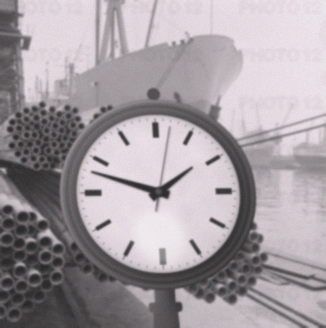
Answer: h=1 m=48 s=2
